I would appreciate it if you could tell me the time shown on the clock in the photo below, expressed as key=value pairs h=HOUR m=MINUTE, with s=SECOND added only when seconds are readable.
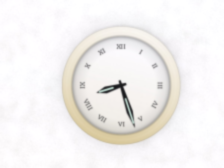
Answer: h=8 m=27
